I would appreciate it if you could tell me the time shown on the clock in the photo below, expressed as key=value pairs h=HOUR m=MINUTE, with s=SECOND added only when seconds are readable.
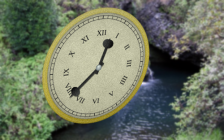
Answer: h=12 m=38
